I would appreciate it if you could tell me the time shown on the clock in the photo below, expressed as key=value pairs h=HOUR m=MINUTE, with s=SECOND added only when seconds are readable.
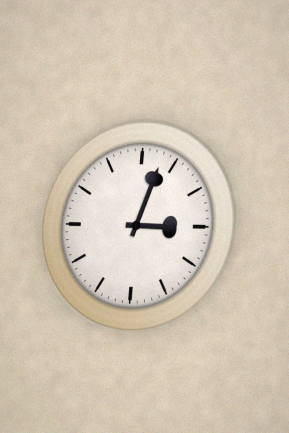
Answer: h=3 m=3
